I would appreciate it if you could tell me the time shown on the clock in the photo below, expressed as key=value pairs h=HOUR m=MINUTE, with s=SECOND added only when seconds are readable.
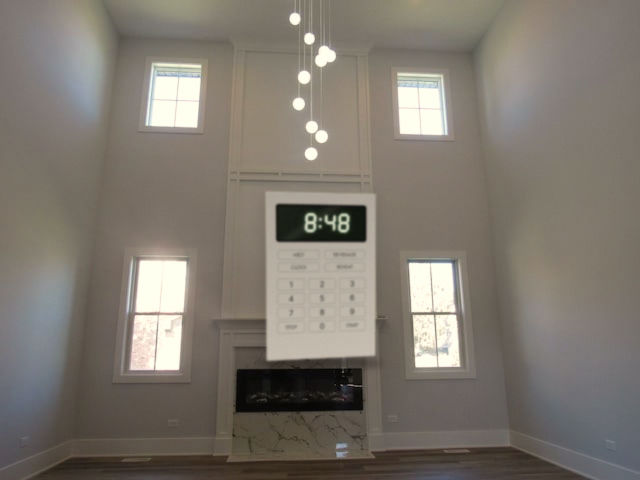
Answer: h=8 m=48
